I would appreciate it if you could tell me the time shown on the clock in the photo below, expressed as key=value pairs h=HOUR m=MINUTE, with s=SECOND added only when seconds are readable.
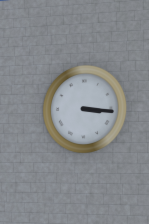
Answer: h=3 m=16
